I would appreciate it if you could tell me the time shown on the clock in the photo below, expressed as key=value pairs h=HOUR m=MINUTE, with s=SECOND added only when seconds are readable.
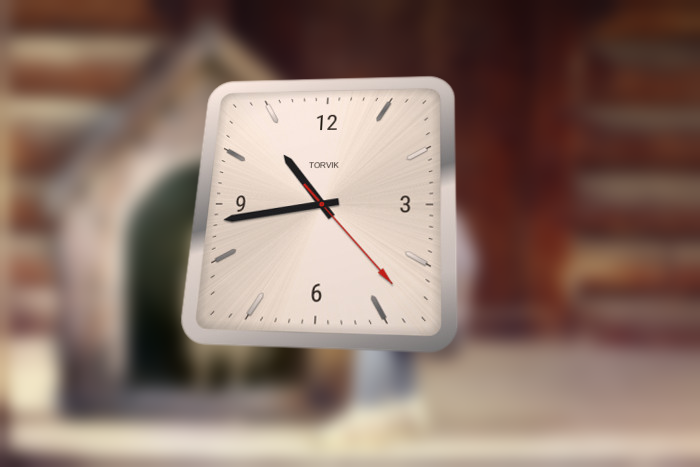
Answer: h=10 m=43 s=23
